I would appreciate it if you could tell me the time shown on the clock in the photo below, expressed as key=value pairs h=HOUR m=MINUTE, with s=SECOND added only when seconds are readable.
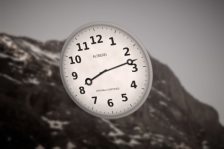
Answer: h=8 m=13
